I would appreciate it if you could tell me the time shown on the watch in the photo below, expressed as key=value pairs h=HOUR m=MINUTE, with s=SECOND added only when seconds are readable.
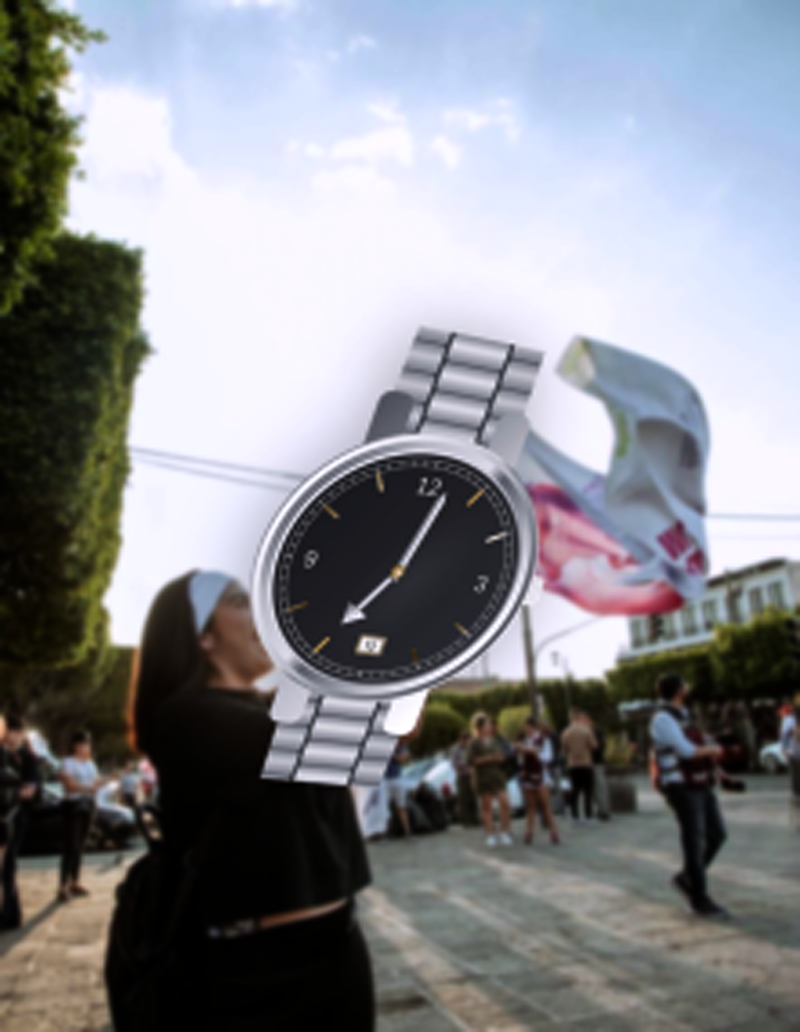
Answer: h=7 m=2
